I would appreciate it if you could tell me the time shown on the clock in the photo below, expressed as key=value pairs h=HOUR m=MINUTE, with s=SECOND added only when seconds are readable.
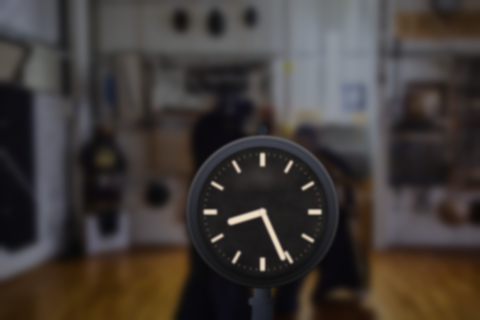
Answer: h=8 m=26
